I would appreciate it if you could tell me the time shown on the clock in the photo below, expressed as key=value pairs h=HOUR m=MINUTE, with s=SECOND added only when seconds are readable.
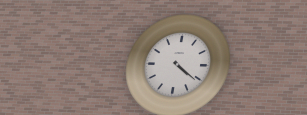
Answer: h=4 m=21
